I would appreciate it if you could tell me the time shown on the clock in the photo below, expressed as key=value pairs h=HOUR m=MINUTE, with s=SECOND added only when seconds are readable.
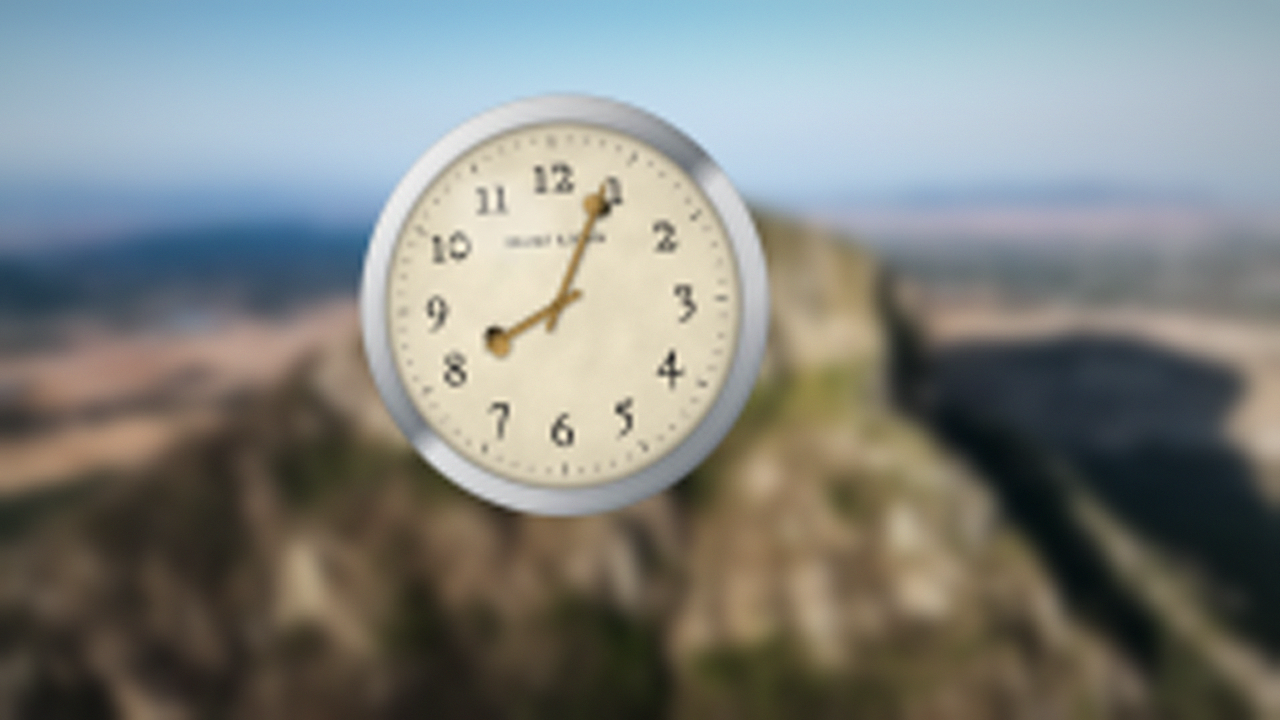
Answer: h=8 m=4
